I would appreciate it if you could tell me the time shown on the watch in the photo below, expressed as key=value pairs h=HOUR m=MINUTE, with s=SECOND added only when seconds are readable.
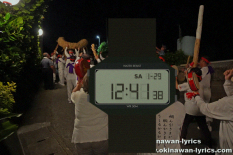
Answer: h=12 m=41 s=38
